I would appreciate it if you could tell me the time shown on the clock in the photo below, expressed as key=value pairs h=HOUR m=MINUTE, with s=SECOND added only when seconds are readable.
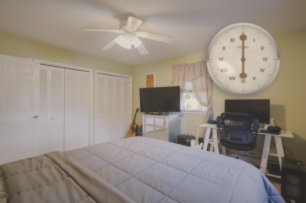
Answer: h=6 m=0
